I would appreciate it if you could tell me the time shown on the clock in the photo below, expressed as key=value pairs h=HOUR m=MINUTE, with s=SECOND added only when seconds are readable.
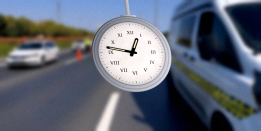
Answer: h=12 m=47
